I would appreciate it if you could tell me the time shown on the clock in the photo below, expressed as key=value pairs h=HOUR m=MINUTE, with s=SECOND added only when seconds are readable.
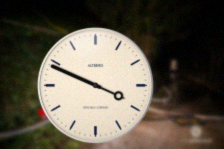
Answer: h=3 m=49
